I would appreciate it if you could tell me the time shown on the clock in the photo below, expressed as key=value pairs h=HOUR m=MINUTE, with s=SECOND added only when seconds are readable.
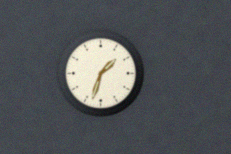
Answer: h=1 m=33
